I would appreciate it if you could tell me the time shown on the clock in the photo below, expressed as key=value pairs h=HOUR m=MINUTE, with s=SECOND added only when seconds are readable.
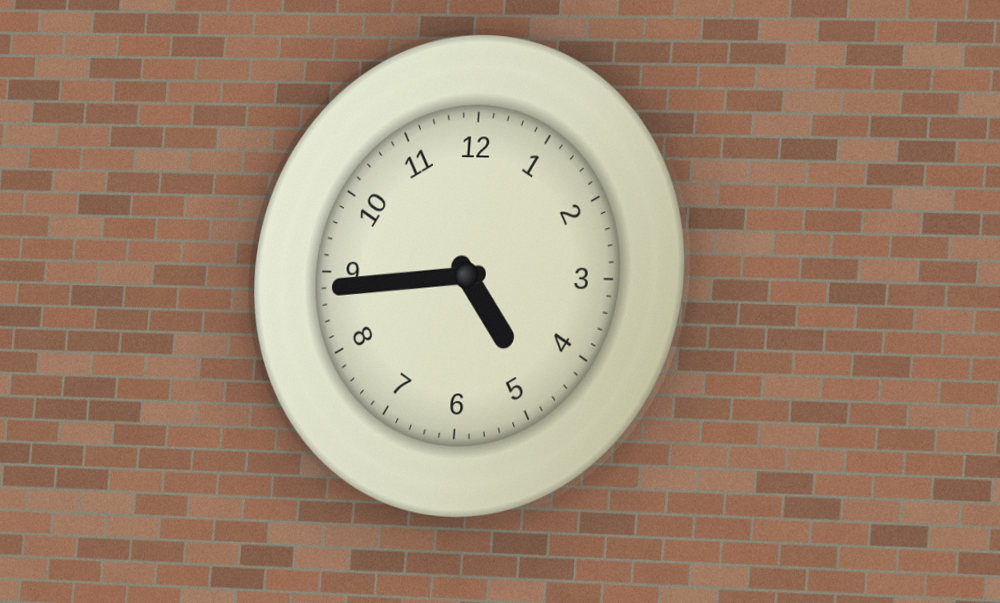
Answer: h=4 m=44
